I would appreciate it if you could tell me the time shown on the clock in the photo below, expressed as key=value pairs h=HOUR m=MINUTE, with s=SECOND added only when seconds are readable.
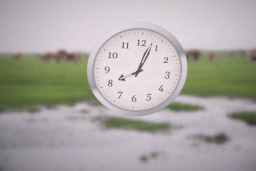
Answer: h=8 m=3
